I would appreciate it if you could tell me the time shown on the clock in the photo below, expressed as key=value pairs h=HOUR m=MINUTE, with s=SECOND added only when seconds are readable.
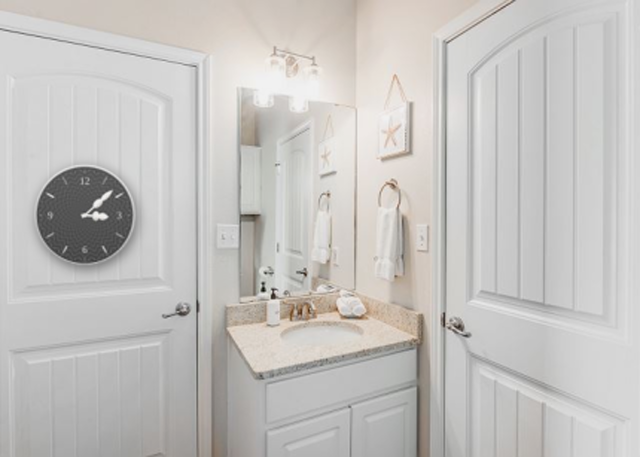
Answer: h=3 m=8
